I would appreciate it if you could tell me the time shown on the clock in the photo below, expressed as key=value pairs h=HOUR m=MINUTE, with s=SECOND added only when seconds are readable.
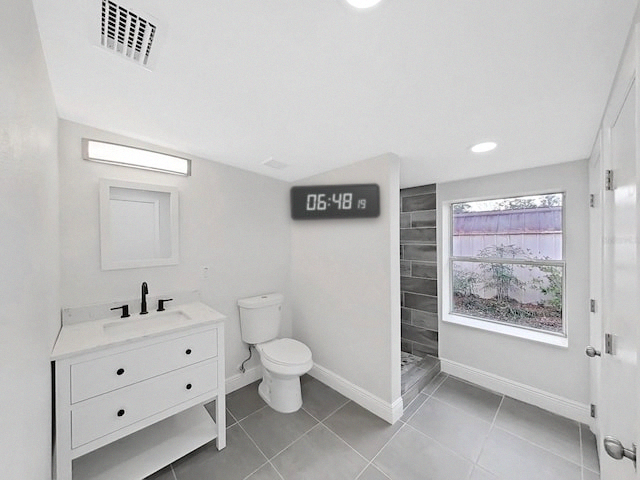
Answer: h=6 m=48
